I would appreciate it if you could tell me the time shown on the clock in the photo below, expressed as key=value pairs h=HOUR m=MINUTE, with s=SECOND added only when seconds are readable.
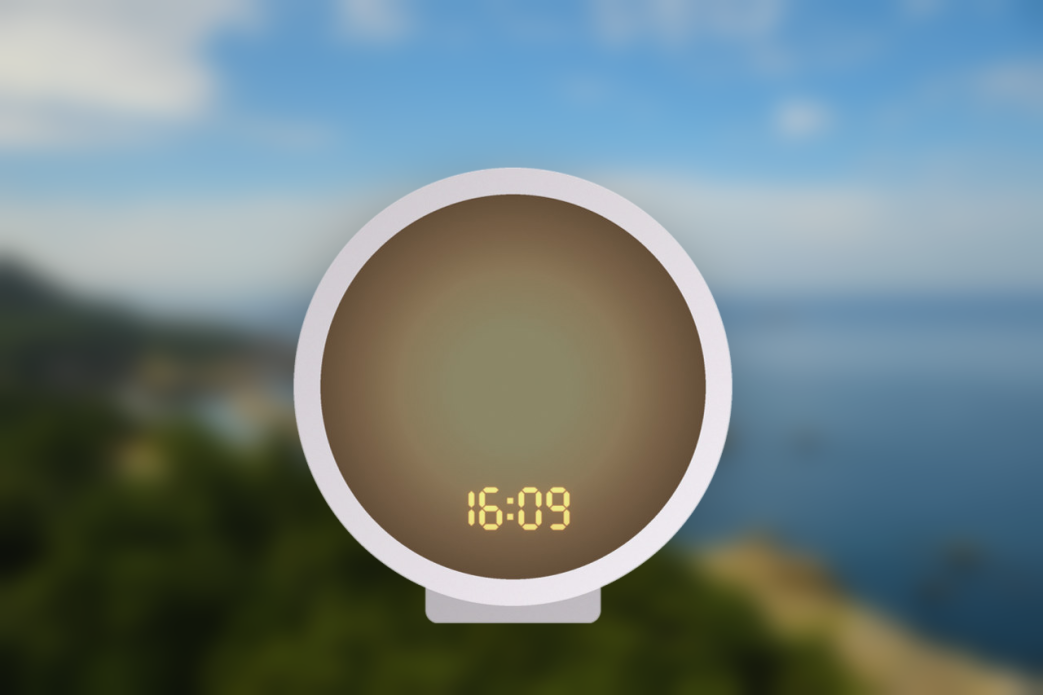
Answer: h=16 m=9
